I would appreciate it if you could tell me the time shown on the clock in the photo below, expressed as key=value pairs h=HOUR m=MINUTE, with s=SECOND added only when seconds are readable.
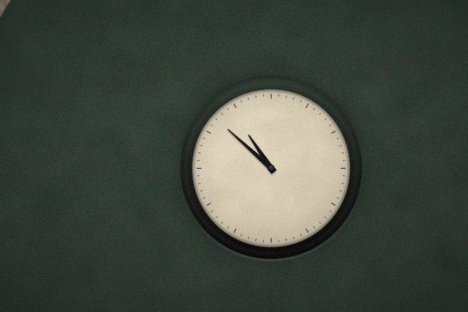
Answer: h=10 m=52
